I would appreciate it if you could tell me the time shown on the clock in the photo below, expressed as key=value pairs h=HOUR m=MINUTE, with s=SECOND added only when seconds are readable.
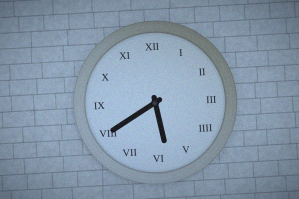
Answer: h=5 m=40
